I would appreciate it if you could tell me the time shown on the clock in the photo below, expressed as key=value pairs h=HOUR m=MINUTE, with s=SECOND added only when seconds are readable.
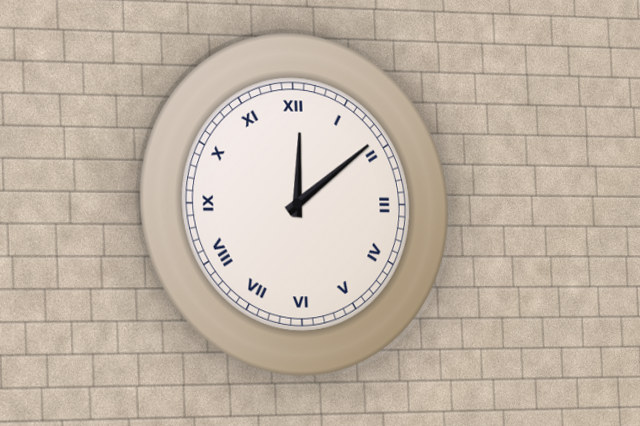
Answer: h=12 m=9
